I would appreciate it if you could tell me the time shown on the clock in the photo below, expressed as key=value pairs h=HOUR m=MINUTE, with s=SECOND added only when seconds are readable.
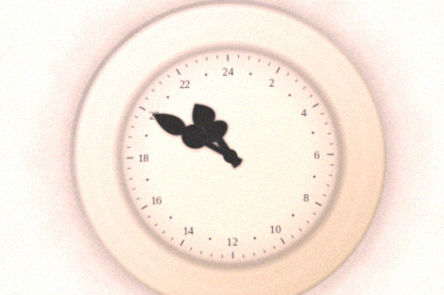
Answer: h=21 m=50
